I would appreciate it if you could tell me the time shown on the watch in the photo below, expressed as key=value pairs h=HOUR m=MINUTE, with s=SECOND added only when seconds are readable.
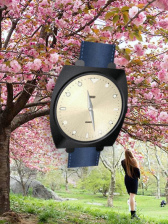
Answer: h=11 m=27
